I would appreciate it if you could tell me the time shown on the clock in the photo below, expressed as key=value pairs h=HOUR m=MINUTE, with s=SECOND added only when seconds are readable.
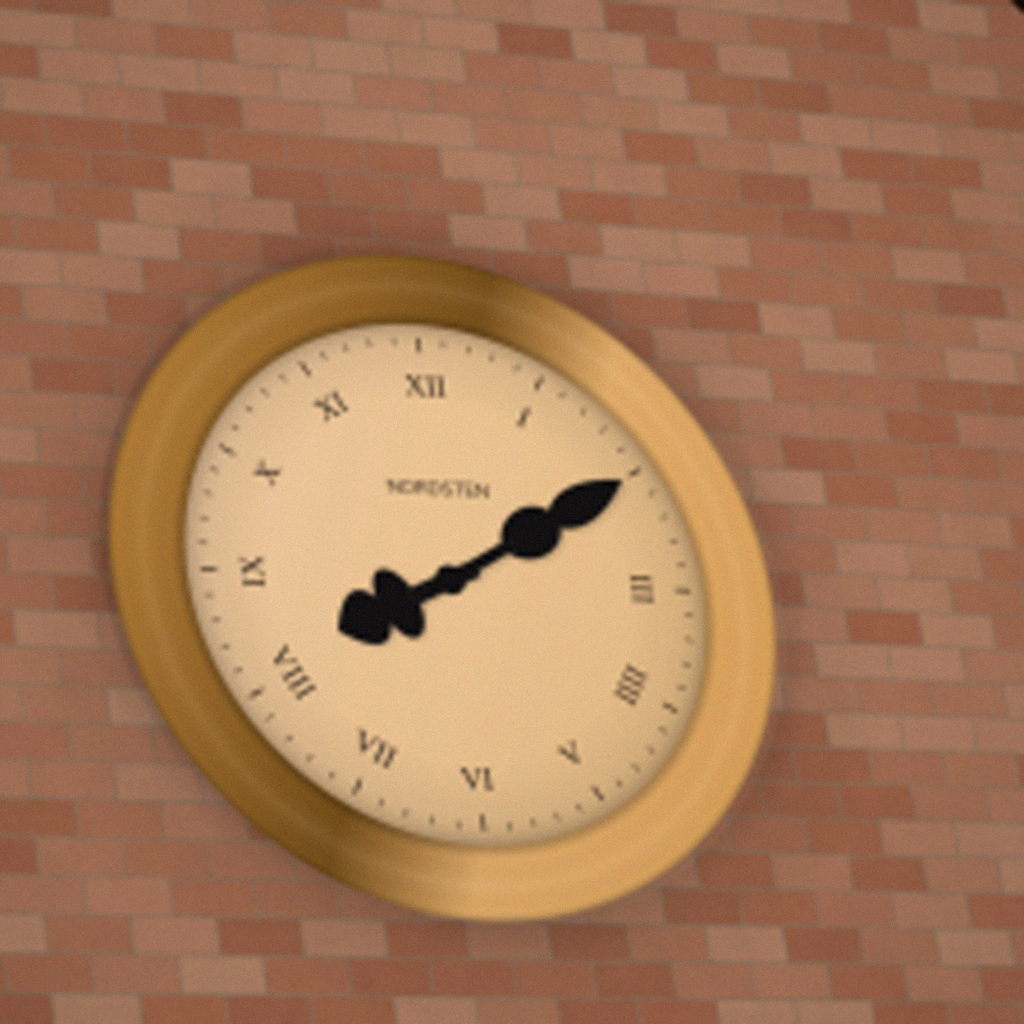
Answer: h=8 m=10
